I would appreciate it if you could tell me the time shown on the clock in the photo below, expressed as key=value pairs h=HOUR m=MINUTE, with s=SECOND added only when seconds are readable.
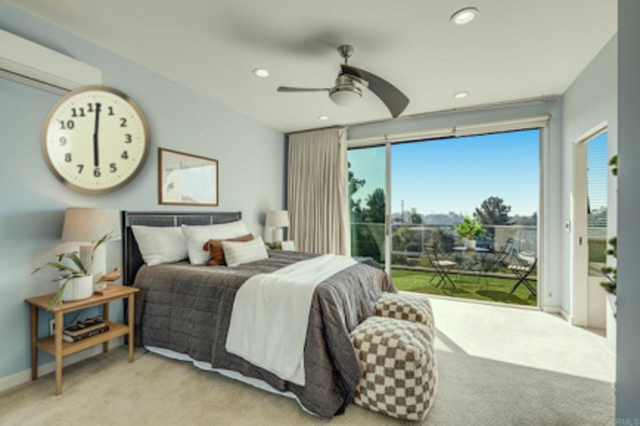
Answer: h=6 m=1
